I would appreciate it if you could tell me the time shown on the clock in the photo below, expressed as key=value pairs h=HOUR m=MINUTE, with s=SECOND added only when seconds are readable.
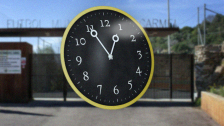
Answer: h=12 m=55
